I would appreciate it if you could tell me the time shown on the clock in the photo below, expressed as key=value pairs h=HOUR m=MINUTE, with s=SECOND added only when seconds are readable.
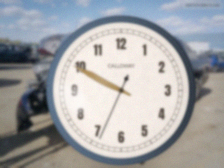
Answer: h=9 m=49 s=34
